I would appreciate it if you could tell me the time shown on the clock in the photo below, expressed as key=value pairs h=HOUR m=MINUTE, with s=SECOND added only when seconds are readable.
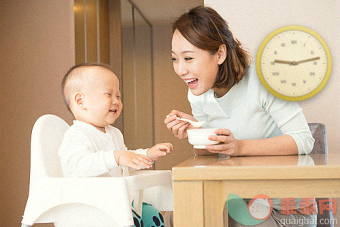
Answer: h=9 m=13
